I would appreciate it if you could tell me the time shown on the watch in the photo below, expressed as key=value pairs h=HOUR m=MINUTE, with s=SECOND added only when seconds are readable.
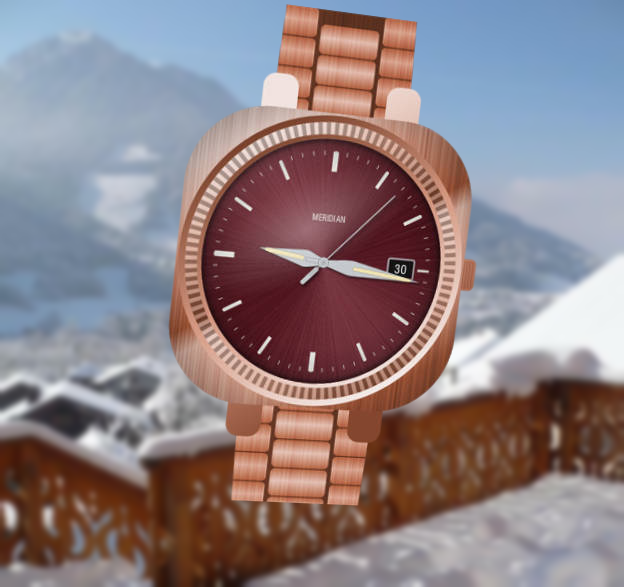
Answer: h=9 m=16 s=7
